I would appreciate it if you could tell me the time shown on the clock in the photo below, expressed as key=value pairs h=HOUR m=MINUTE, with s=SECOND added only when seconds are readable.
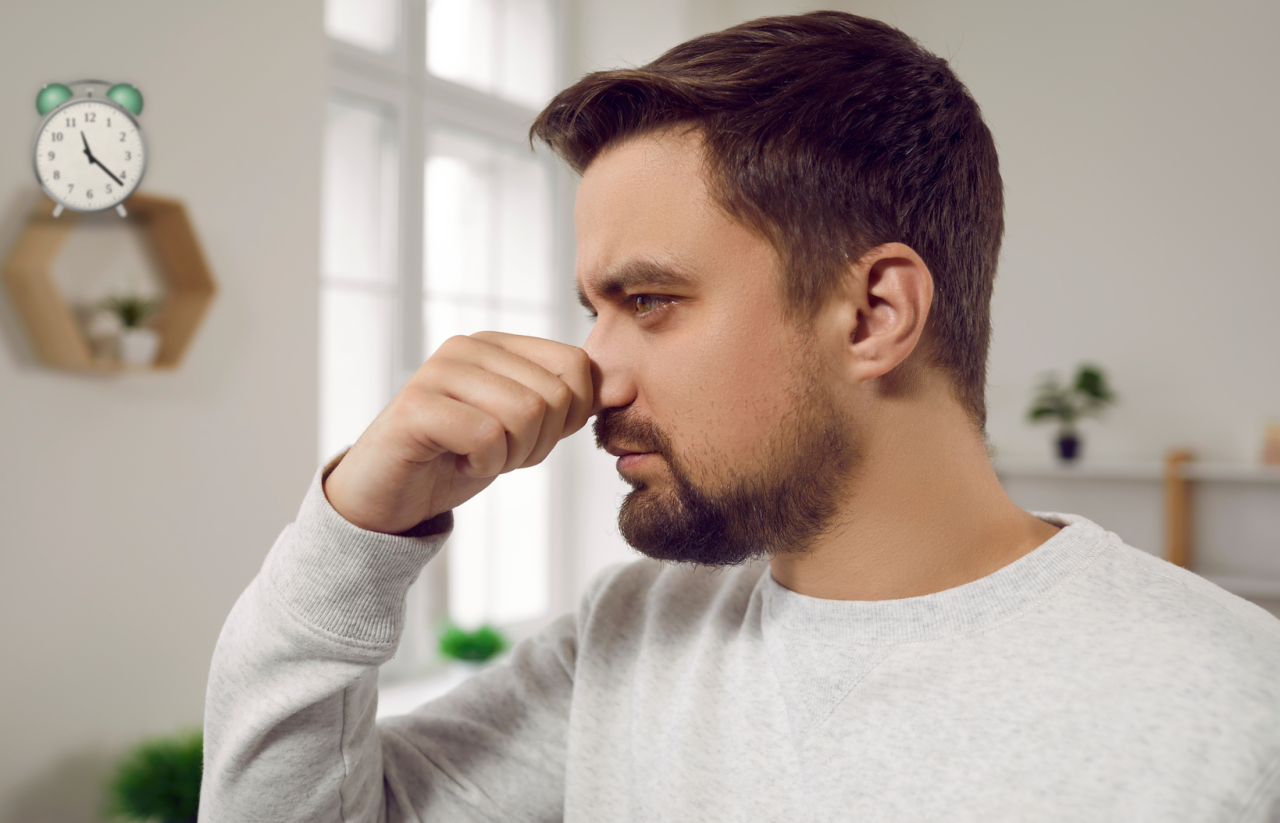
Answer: h=11 m=22
